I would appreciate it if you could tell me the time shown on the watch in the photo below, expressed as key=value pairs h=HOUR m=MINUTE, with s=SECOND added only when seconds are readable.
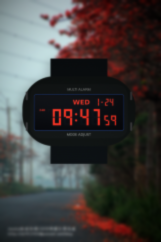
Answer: h=9 m=47 s=59
